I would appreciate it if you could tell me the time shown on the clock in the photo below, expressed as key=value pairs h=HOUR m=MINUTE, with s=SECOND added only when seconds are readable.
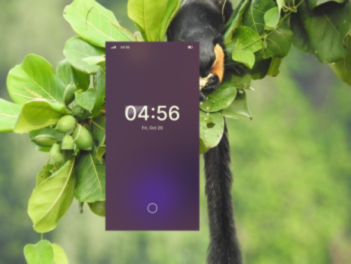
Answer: h=4 m=56
